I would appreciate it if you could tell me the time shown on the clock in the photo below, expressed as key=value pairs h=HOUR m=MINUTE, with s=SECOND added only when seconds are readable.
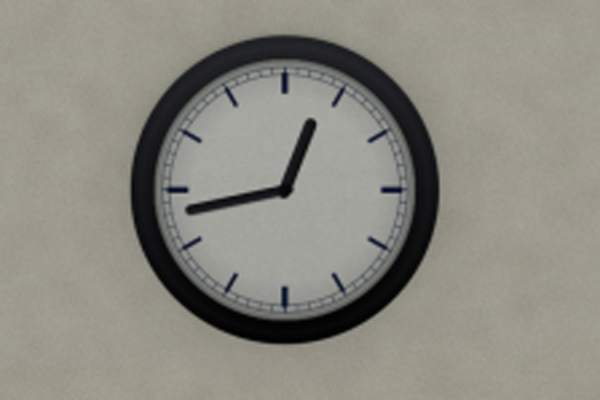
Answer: h=12 m=43
